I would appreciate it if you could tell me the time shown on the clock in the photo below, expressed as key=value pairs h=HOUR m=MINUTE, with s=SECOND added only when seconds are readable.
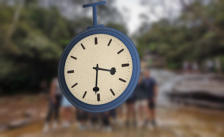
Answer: h=3 m=31
